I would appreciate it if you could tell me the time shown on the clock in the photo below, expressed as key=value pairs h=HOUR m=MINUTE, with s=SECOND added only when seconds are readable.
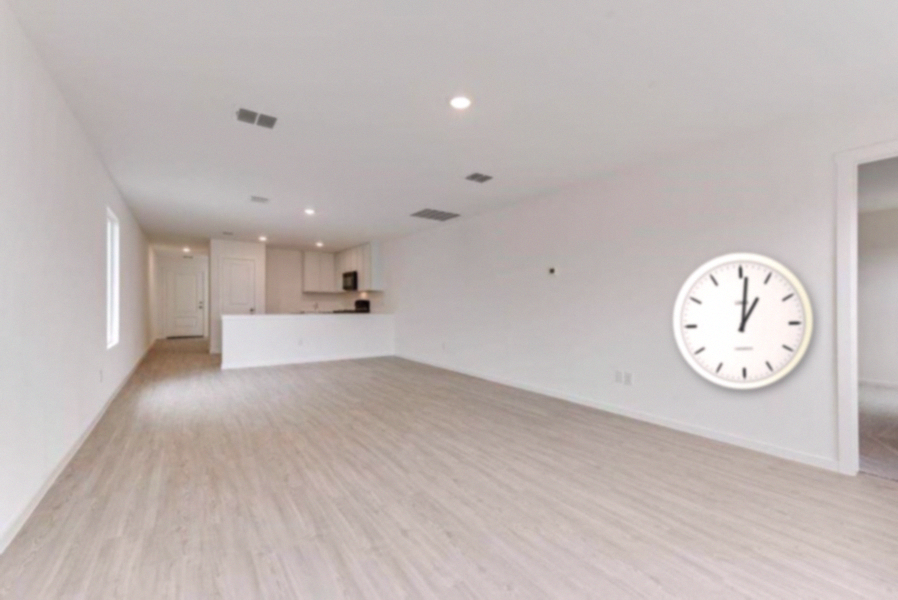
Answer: h=1 m=1
